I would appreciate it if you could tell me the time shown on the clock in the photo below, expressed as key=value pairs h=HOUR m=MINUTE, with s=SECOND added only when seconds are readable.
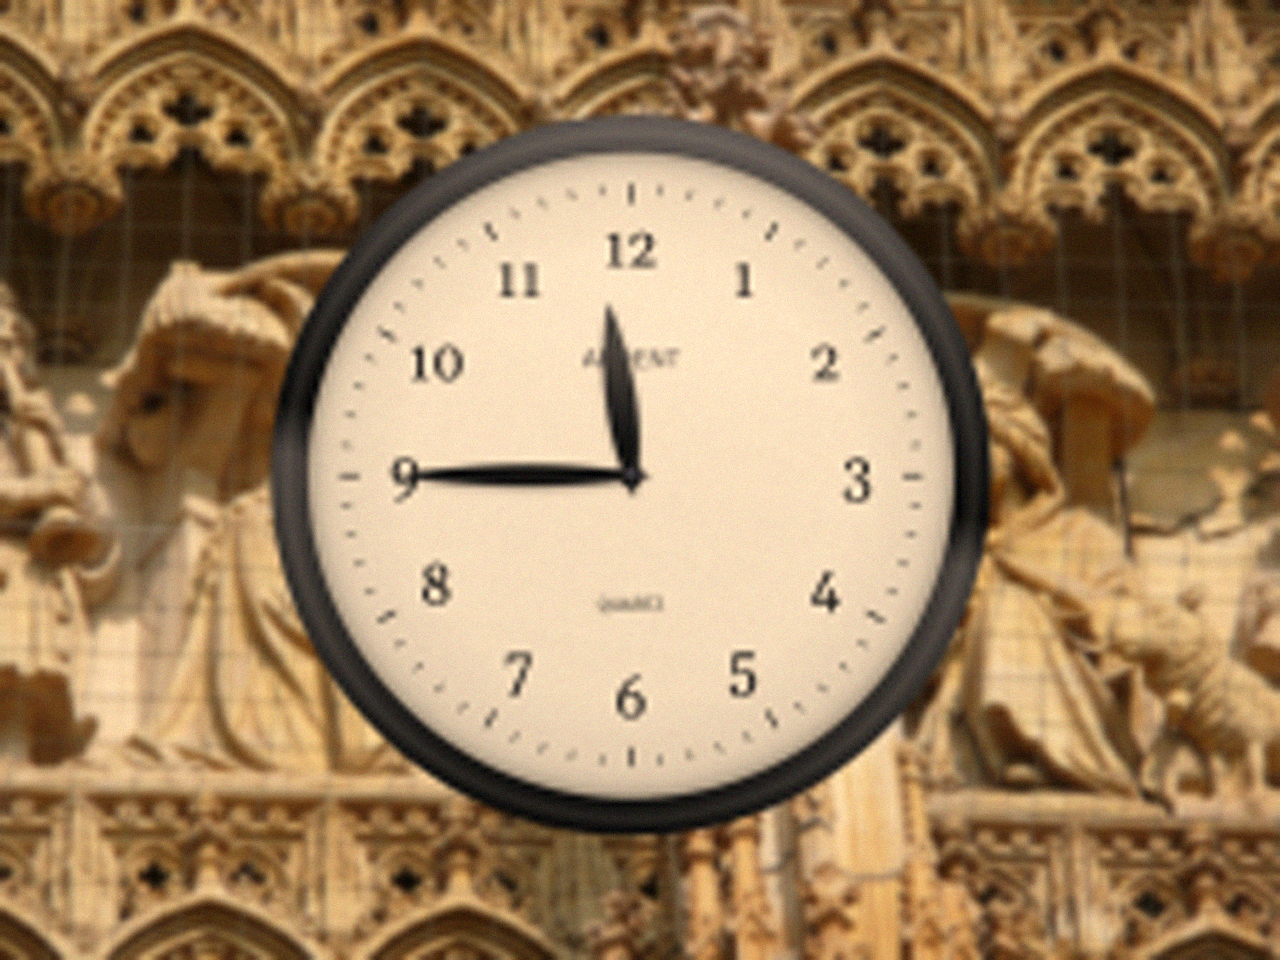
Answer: h=11 m=45
